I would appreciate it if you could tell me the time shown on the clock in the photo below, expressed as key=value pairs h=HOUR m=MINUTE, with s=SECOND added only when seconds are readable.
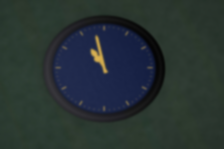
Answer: h=10 m=58
